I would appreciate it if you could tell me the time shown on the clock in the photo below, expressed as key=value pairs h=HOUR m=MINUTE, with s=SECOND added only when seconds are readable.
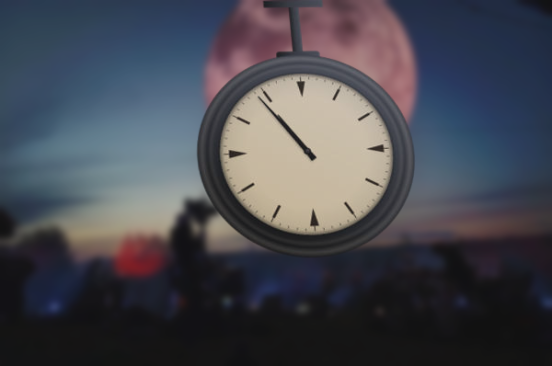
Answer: h=10 m=54
